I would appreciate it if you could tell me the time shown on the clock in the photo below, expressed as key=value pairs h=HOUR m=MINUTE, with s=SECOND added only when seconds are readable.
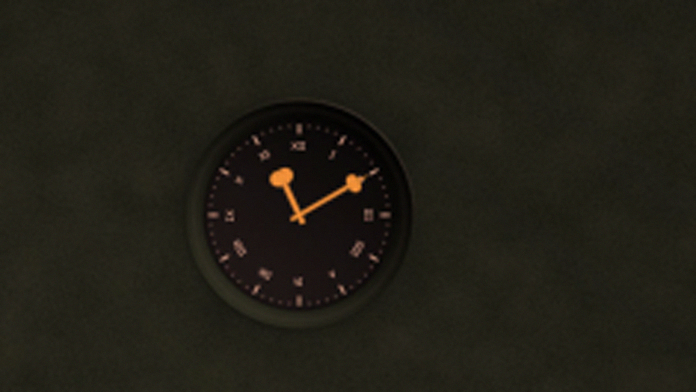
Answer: h=11 m=10
